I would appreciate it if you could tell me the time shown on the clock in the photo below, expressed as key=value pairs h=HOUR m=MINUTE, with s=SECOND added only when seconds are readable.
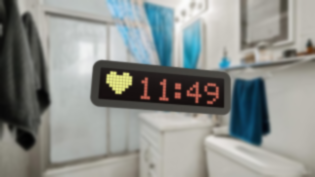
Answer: h=11 m=49
